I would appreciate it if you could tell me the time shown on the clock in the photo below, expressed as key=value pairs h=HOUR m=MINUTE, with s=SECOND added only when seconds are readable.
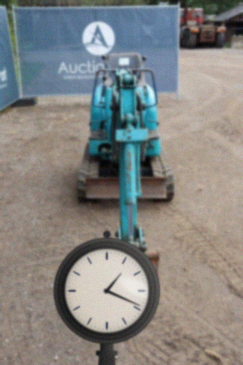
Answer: h=1 m=19
